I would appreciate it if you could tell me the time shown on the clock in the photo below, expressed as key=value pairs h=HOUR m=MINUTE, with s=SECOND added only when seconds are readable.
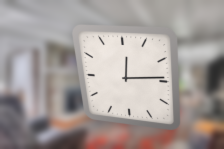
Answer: h=12 m=14
